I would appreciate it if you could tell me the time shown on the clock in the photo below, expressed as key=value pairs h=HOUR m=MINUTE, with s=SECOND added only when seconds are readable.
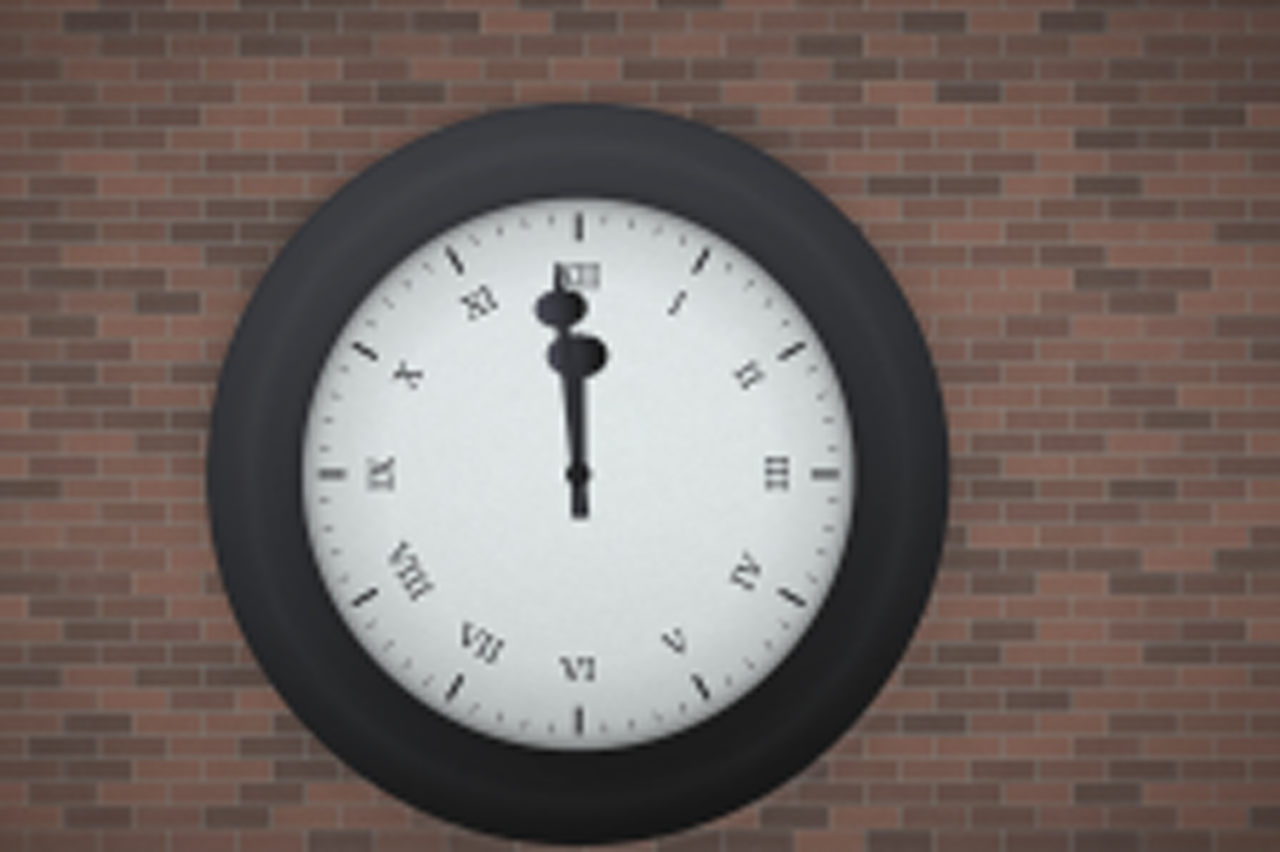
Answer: h=11 m=59
